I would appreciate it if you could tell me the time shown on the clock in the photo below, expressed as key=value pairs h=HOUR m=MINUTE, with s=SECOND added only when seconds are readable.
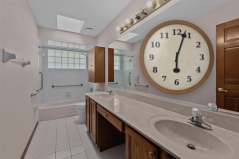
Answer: h=6 m=3
